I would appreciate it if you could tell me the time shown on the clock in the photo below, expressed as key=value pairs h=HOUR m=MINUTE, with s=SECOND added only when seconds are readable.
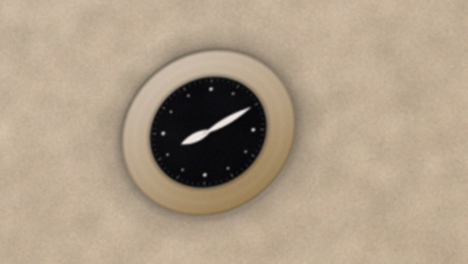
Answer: h=8 m=10
